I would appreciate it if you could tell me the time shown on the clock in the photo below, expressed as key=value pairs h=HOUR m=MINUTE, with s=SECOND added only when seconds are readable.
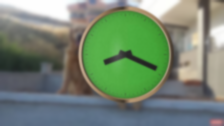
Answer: h=8 m=19
